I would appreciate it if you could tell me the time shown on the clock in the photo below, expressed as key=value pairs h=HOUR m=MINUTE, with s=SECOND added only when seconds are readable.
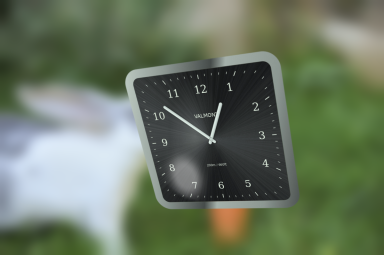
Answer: h=12 m=52
